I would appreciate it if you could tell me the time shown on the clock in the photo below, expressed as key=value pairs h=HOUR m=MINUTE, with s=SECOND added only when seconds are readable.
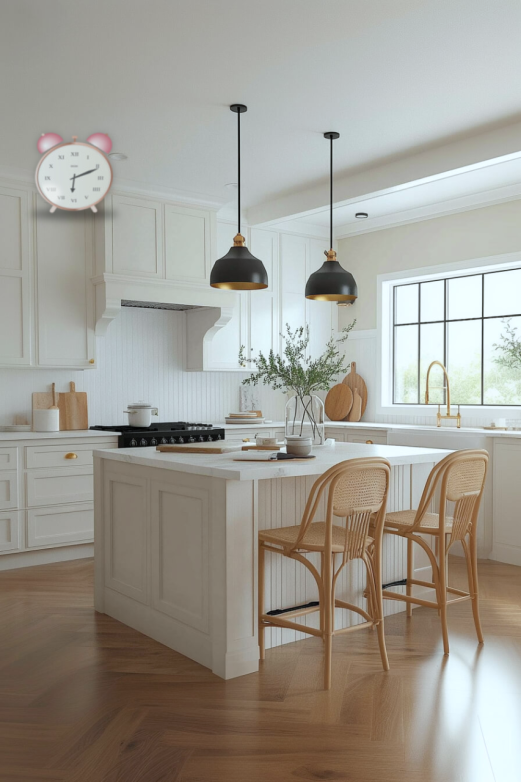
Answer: h=6 m=11
